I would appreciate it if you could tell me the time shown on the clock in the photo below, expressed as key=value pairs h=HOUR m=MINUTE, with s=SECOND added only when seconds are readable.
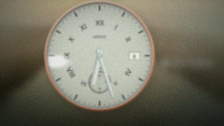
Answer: h=6 m=27
